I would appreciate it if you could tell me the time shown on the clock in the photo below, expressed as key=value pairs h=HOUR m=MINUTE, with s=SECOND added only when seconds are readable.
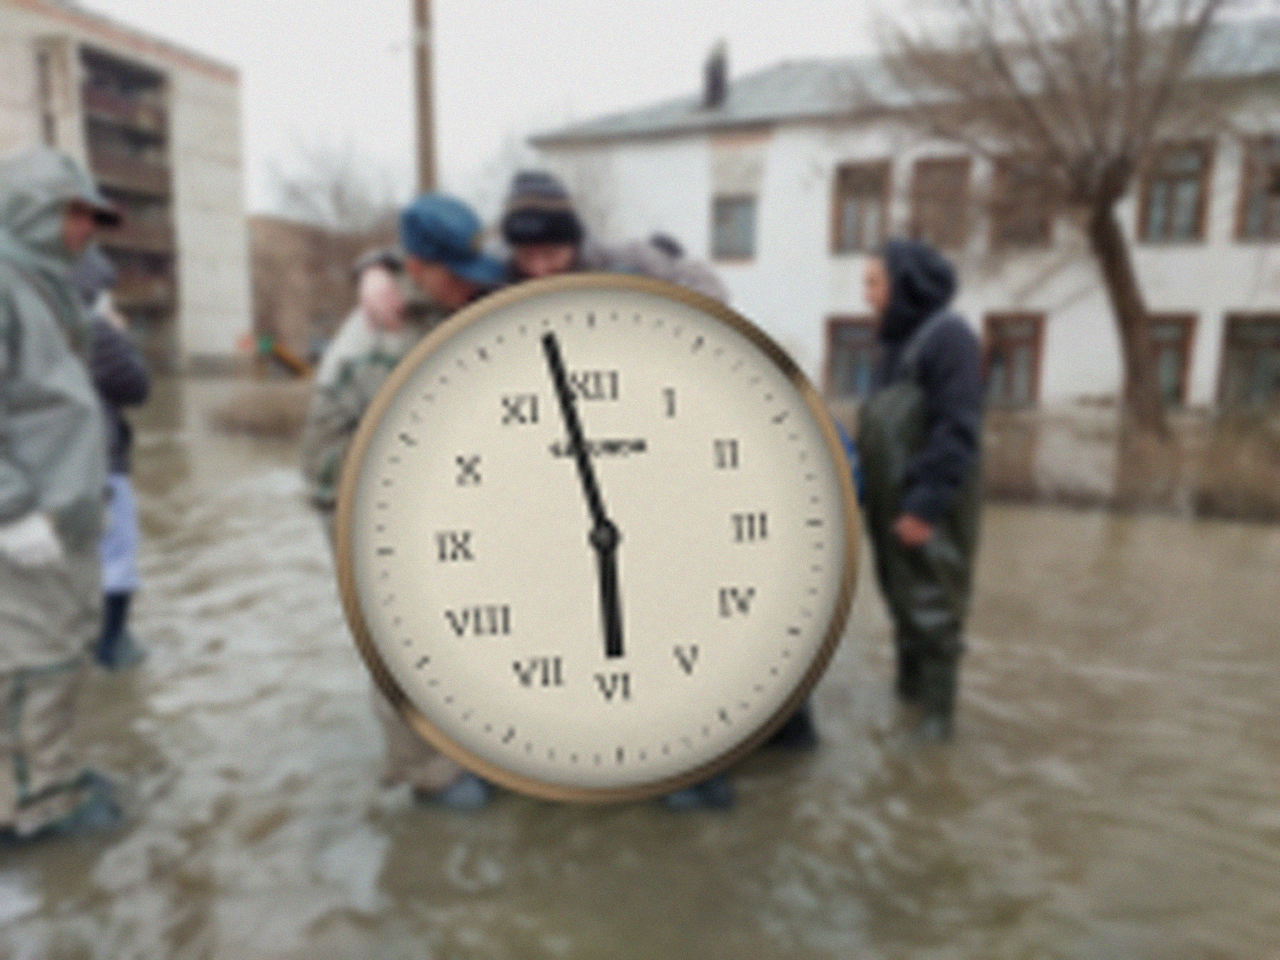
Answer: h=5 m=58
